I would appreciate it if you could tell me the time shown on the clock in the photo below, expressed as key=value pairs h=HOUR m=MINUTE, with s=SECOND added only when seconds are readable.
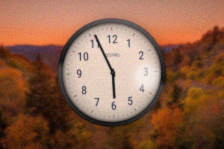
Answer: h=5 m=56
